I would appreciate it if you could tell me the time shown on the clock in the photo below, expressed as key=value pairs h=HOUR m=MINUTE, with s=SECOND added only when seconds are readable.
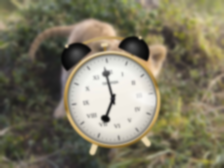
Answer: h=6 m=59
